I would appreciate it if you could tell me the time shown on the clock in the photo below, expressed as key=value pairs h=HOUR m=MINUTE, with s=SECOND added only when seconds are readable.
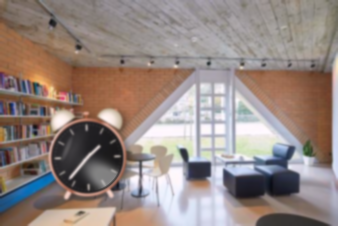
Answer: h=1 m=37
